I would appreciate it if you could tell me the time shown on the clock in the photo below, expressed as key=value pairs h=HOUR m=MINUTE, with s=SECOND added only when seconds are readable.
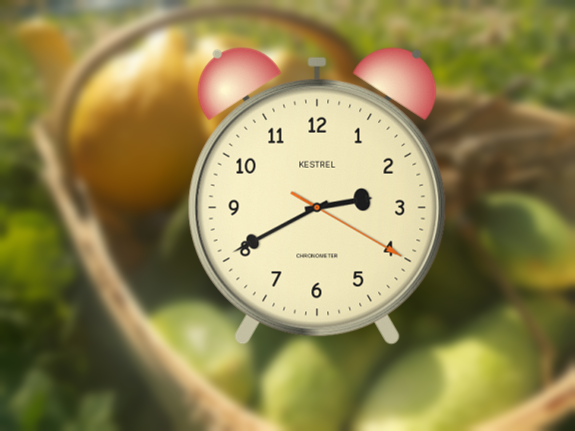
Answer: h=2 m=40 s=20
